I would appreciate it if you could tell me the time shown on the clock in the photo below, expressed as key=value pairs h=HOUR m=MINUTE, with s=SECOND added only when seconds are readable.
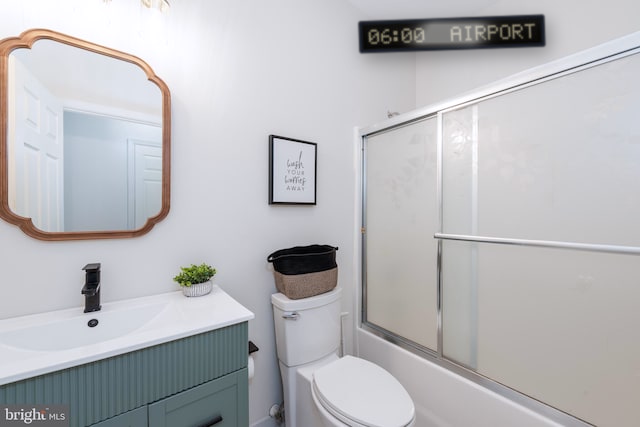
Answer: h=6 m=0
